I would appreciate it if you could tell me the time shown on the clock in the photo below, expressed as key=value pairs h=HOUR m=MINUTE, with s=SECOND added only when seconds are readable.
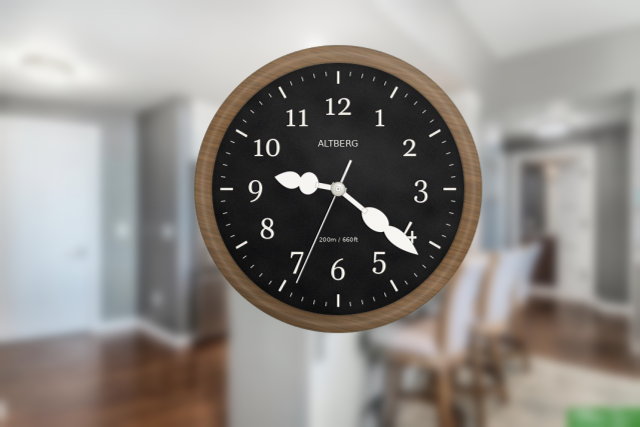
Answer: h=9 m=21 s=34
